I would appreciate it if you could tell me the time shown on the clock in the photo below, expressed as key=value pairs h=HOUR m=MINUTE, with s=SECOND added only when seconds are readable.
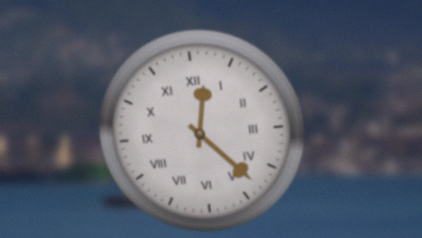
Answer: h=12 m=23
